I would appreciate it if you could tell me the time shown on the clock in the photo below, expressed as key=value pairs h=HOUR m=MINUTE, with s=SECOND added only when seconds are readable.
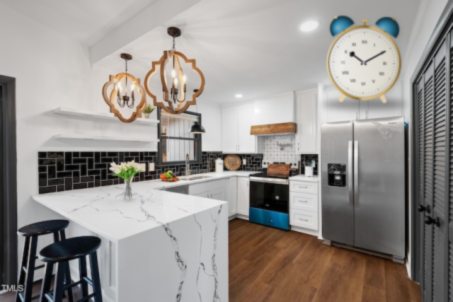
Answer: h=10 m=10
